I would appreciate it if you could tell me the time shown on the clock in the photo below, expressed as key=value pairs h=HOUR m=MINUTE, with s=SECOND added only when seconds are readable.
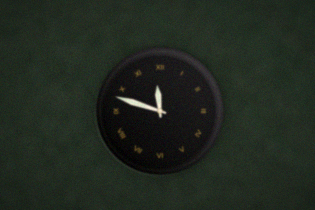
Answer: h=11 m=48
